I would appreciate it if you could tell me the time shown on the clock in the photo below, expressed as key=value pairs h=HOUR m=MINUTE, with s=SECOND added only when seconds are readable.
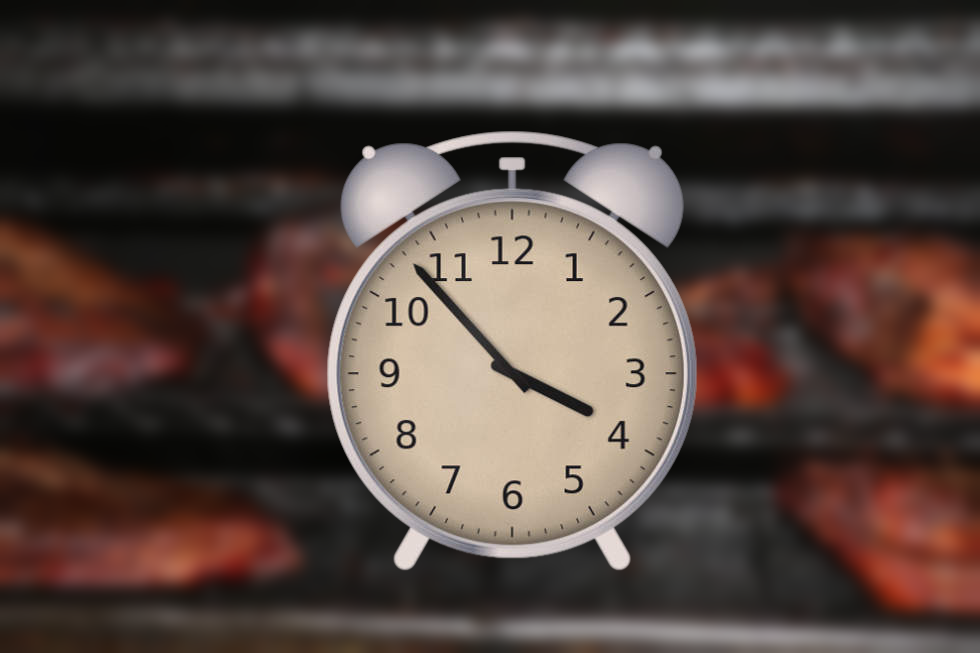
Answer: h=3 m=53
